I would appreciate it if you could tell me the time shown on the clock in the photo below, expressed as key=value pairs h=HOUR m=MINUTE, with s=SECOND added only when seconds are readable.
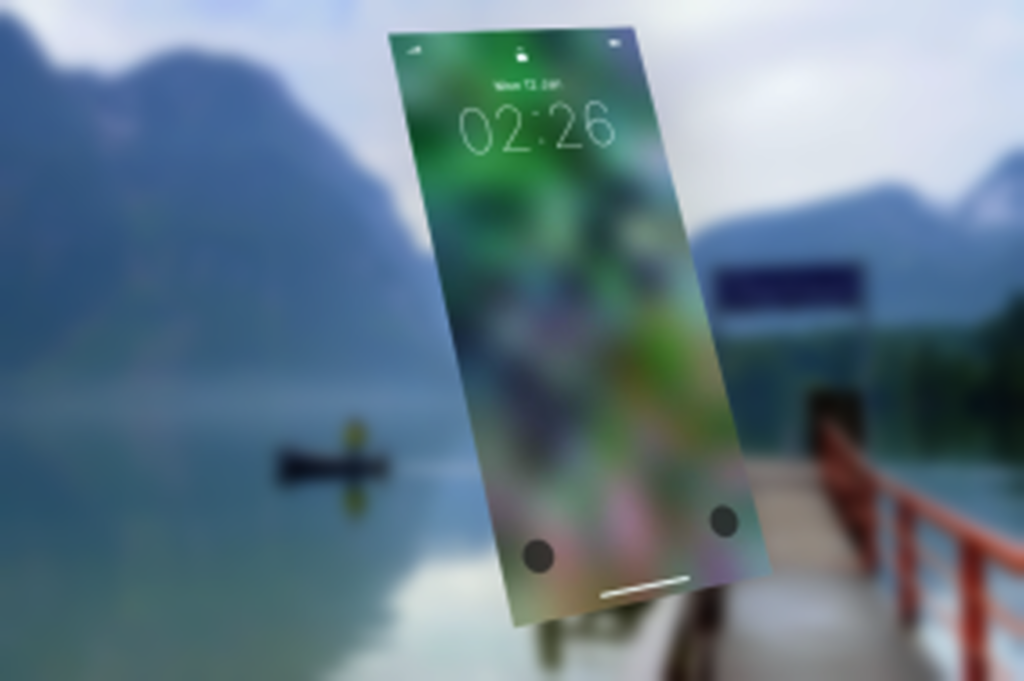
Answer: h=2 m=26
